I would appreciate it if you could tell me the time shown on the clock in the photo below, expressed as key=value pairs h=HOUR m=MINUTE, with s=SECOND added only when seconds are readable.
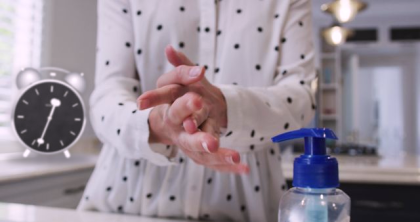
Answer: h=12 m=33
